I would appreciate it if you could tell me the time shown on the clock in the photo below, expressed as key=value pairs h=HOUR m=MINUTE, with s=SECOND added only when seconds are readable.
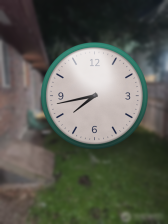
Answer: h=7 m=43
